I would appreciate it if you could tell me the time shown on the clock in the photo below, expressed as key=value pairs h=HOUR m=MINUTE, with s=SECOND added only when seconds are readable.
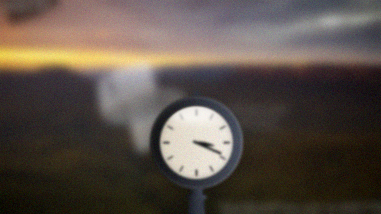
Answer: h=3 m=19
